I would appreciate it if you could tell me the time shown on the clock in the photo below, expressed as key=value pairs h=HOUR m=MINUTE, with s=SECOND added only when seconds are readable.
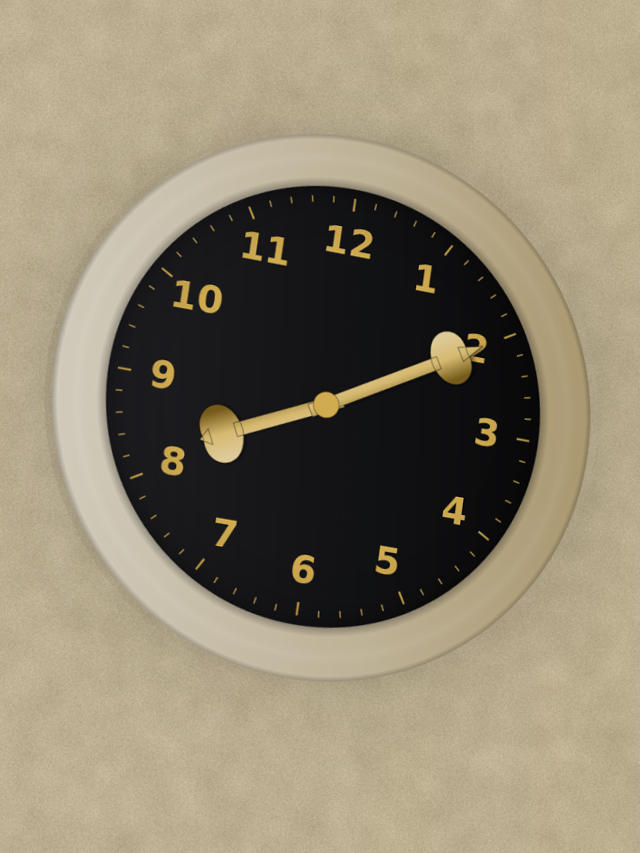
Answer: h=8 m=10
